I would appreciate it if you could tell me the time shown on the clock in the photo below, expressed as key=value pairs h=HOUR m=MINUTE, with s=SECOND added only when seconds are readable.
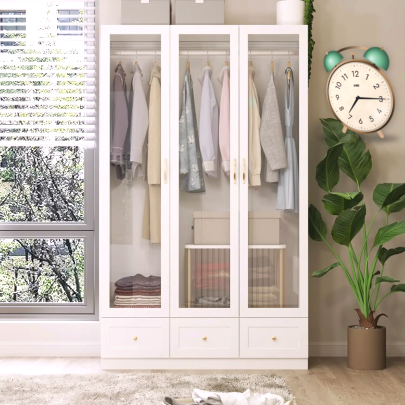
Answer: h=7 m=15
